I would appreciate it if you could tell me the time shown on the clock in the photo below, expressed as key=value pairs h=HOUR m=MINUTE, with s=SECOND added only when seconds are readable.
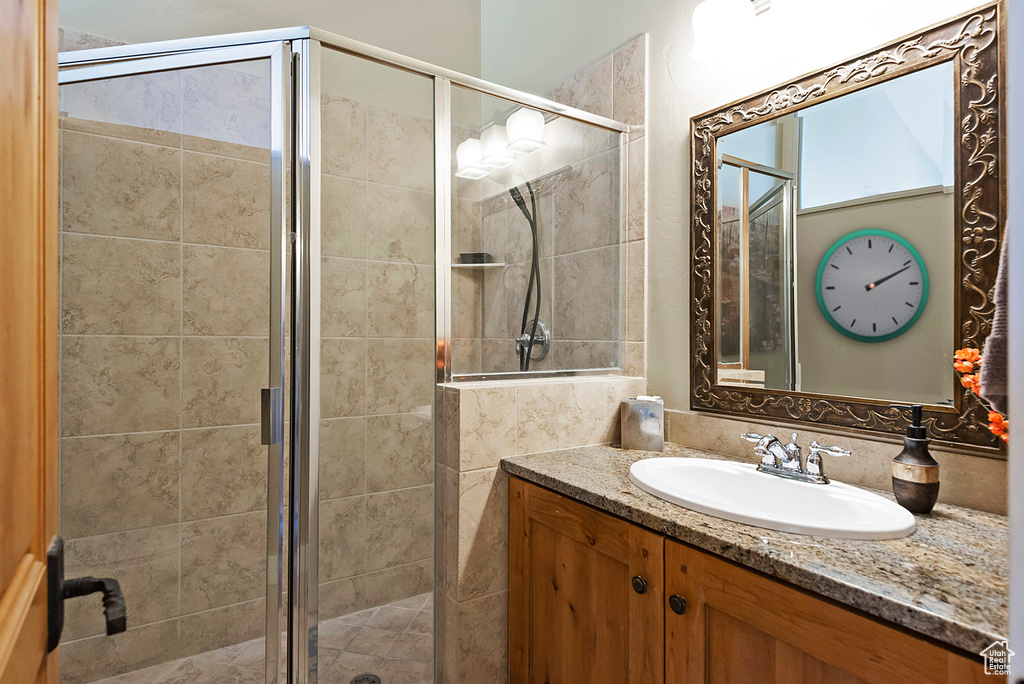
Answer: h=2 m=11
